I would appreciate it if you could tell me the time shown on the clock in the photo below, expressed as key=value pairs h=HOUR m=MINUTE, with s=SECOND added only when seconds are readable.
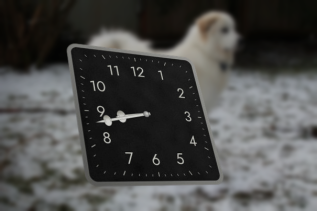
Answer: h=8 m=43
